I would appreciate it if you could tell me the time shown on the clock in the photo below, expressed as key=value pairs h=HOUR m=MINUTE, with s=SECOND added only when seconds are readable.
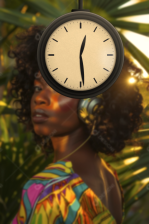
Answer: h=12 m=29
